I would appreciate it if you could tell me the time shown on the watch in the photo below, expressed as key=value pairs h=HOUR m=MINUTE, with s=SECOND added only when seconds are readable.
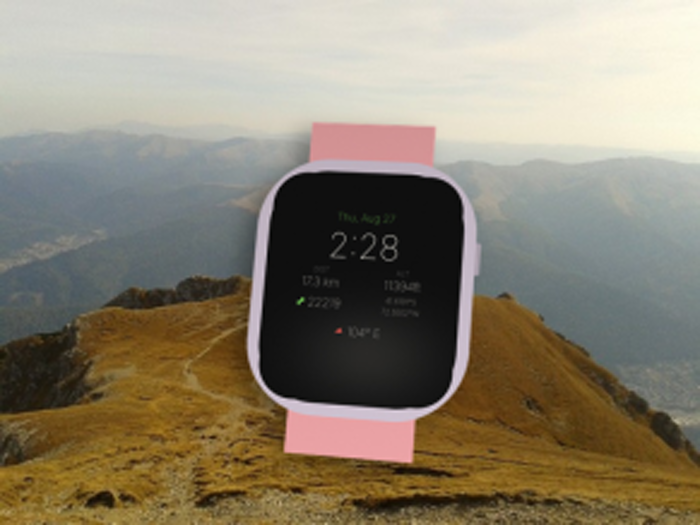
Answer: h=2 m=28
